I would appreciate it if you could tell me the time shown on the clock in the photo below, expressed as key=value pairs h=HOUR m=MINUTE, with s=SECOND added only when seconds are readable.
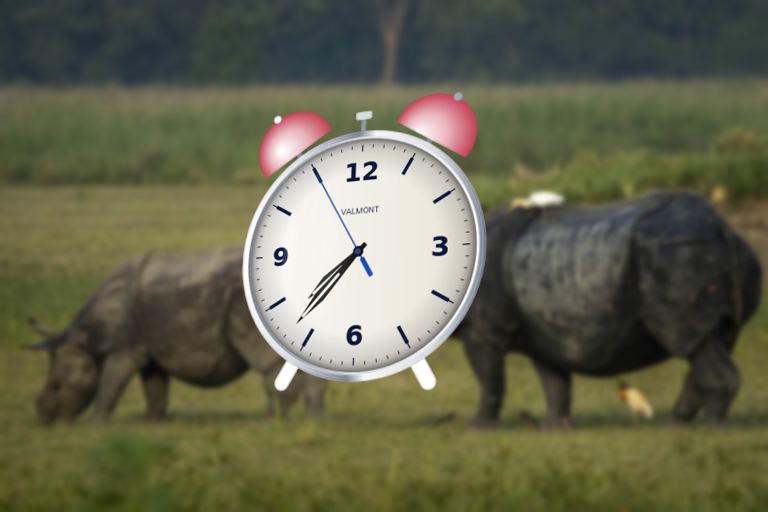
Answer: h=7 m=36 s=55
